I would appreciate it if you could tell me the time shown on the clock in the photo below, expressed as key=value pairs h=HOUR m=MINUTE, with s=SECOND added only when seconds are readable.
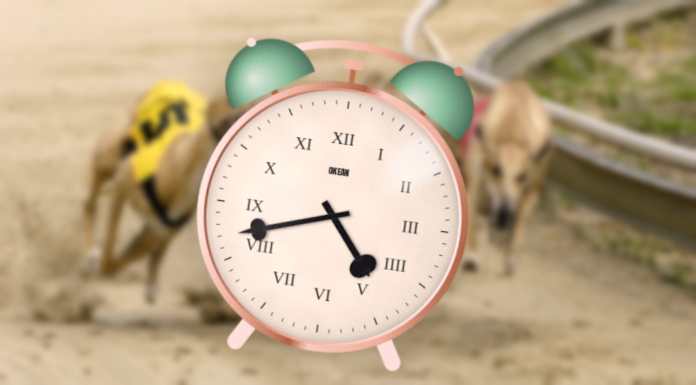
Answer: h=4 m=42
